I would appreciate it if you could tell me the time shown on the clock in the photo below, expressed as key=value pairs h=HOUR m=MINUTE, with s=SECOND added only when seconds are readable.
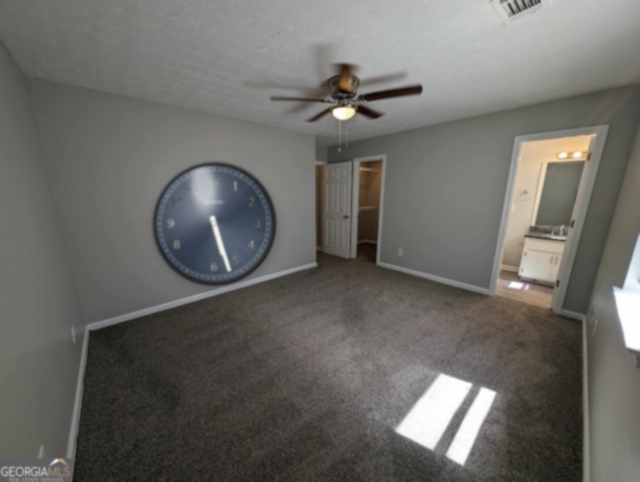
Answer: h=5 m=27
